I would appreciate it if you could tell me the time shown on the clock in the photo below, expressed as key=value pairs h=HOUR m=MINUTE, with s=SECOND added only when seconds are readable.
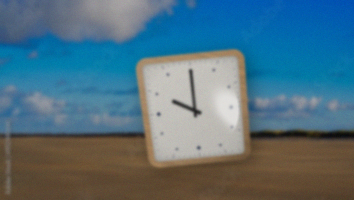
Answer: h=10 m=0
